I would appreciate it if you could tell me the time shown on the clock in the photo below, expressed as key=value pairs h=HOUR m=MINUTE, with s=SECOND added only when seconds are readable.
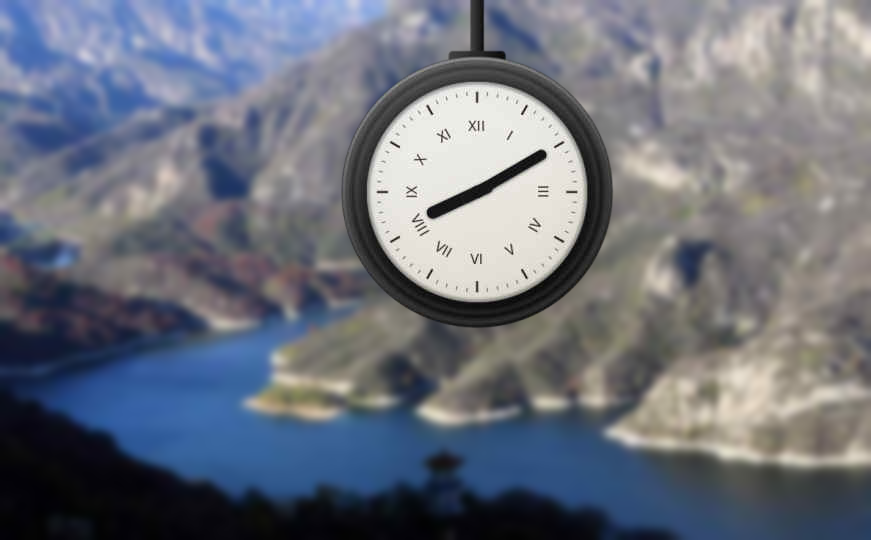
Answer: h=8 m=10
